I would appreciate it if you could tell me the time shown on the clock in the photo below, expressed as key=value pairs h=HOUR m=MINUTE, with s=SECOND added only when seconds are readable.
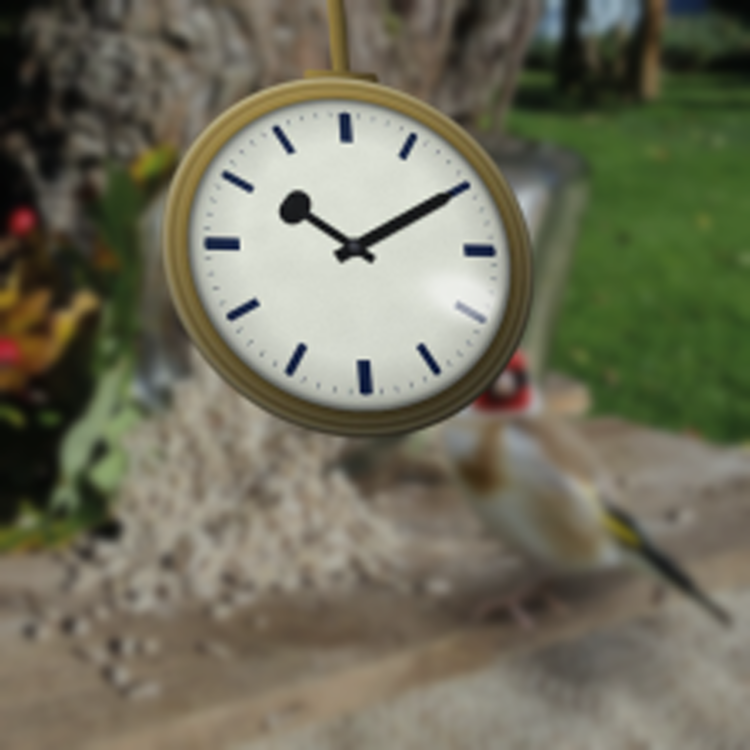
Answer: h=10 m=10
